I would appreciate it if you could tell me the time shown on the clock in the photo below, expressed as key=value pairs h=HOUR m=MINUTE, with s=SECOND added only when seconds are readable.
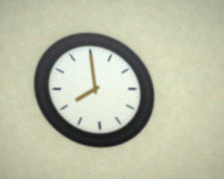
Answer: h=8 m=0
